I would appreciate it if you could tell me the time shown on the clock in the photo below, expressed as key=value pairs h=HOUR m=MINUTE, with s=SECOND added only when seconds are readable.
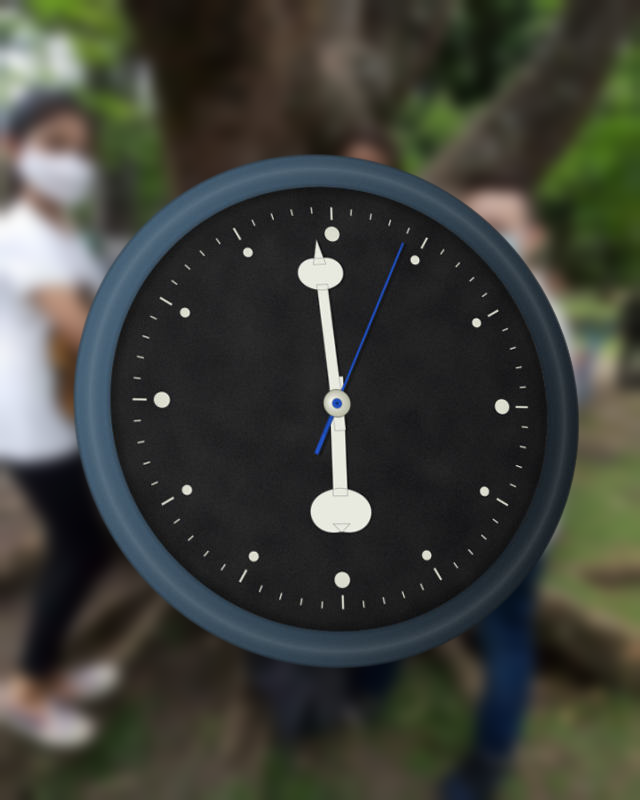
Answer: h=5 m=59 s=4
